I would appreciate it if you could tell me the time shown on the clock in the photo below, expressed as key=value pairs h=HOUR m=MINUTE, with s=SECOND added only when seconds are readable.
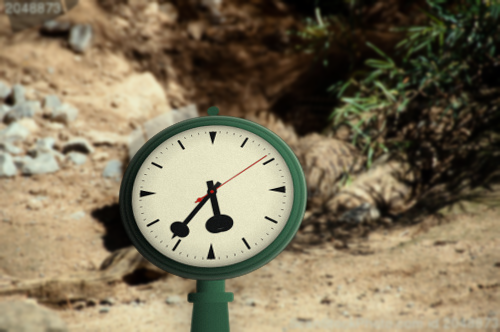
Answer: h=5 m=36 s=9
